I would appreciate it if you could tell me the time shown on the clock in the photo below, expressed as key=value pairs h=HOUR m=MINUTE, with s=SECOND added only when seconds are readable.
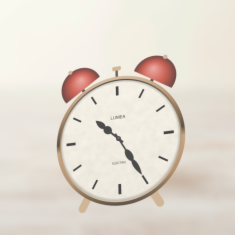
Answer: h=10 m=25
